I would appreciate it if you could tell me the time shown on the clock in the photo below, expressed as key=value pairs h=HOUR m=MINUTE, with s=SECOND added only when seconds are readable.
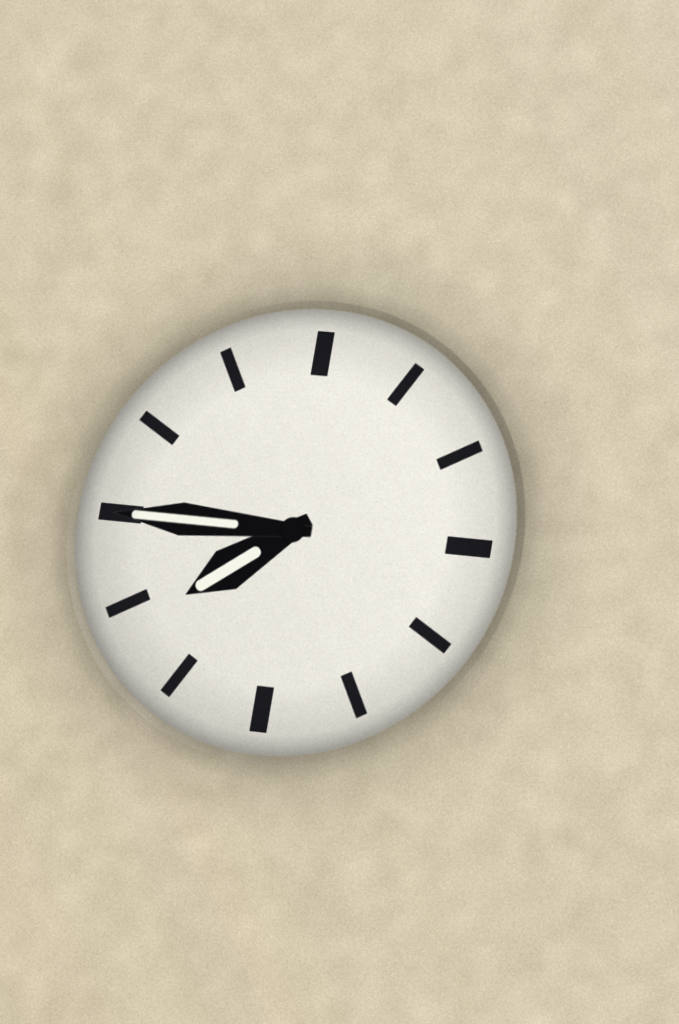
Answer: h=7 m=45
